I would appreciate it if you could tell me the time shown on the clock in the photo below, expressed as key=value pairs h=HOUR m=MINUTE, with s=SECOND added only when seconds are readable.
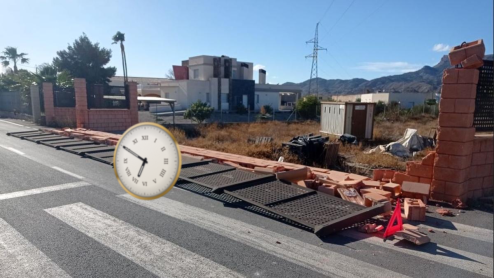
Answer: h=6 m=50
